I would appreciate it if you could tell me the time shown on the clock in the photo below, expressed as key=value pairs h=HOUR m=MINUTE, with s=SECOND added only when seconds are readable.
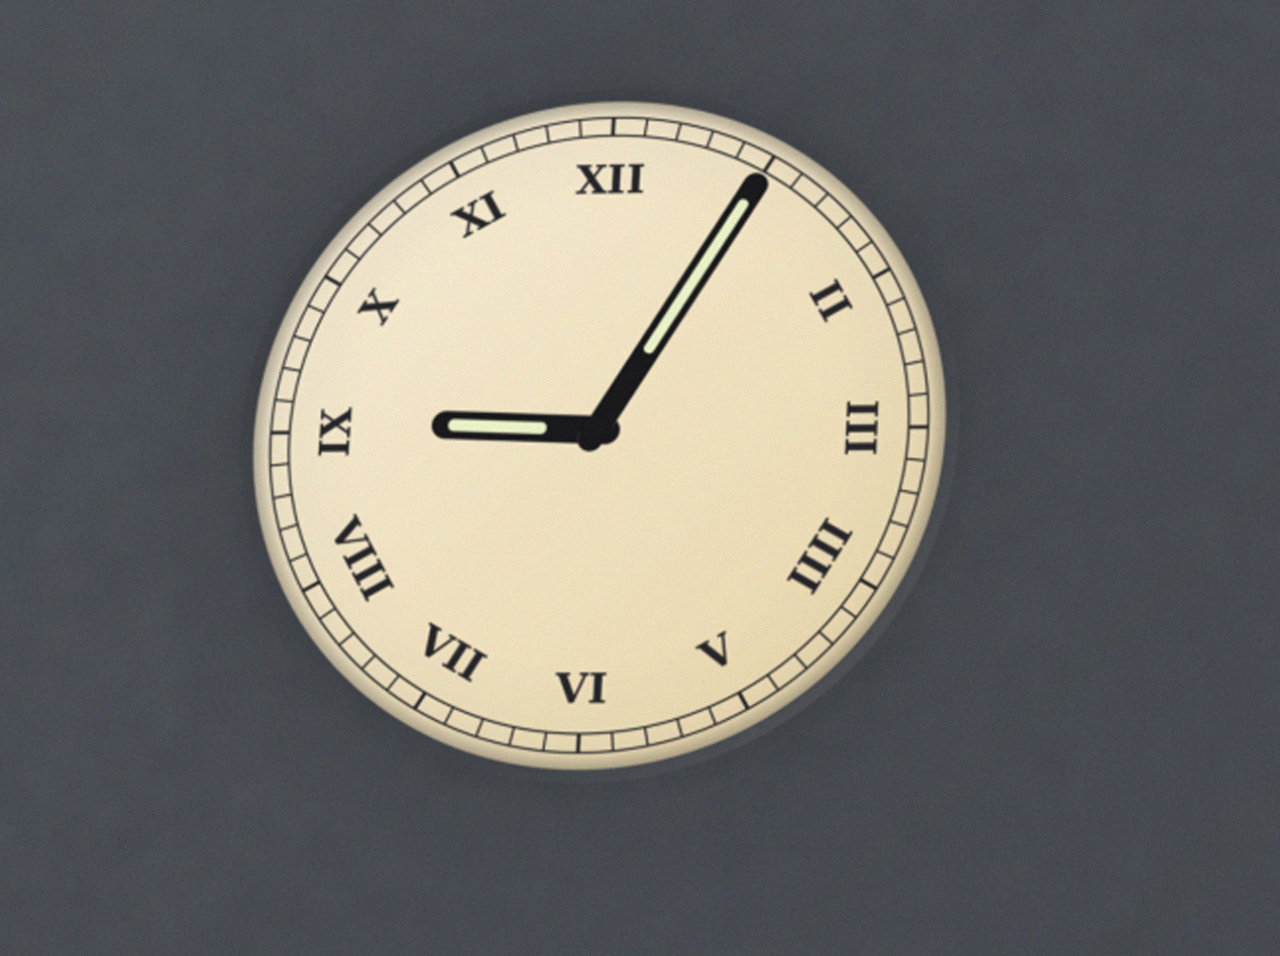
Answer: h=9 m=5
